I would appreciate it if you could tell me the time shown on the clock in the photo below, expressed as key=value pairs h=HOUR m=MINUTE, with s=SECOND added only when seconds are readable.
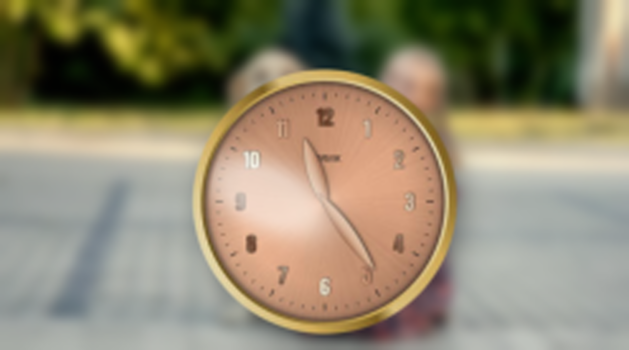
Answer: h=11 m=24
